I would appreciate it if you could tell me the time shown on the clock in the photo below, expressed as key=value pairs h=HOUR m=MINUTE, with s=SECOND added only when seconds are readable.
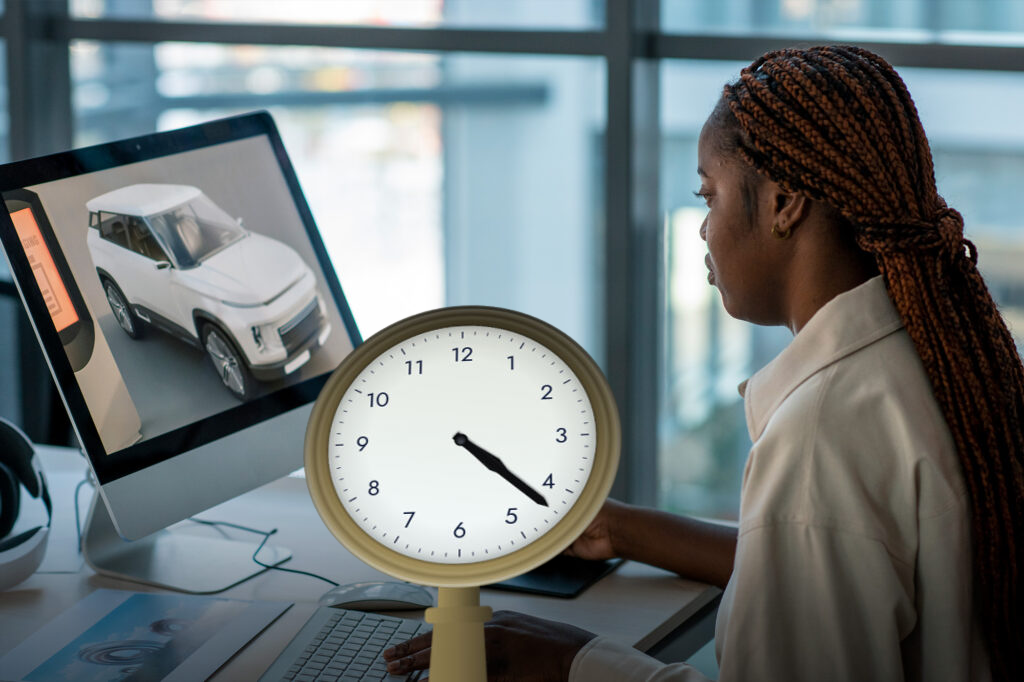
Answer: h=4 m=22
